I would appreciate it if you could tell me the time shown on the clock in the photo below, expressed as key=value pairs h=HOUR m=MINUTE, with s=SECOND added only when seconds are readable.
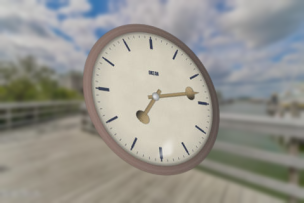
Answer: h=7 m=13
